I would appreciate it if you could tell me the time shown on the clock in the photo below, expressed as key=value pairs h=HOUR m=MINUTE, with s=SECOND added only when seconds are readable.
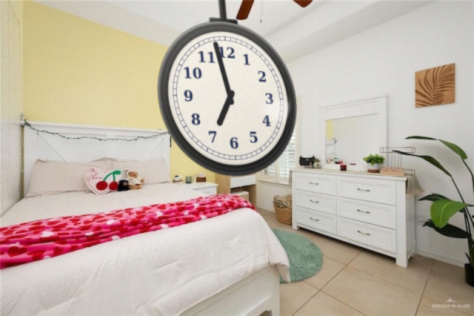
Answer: h=6 m=58
